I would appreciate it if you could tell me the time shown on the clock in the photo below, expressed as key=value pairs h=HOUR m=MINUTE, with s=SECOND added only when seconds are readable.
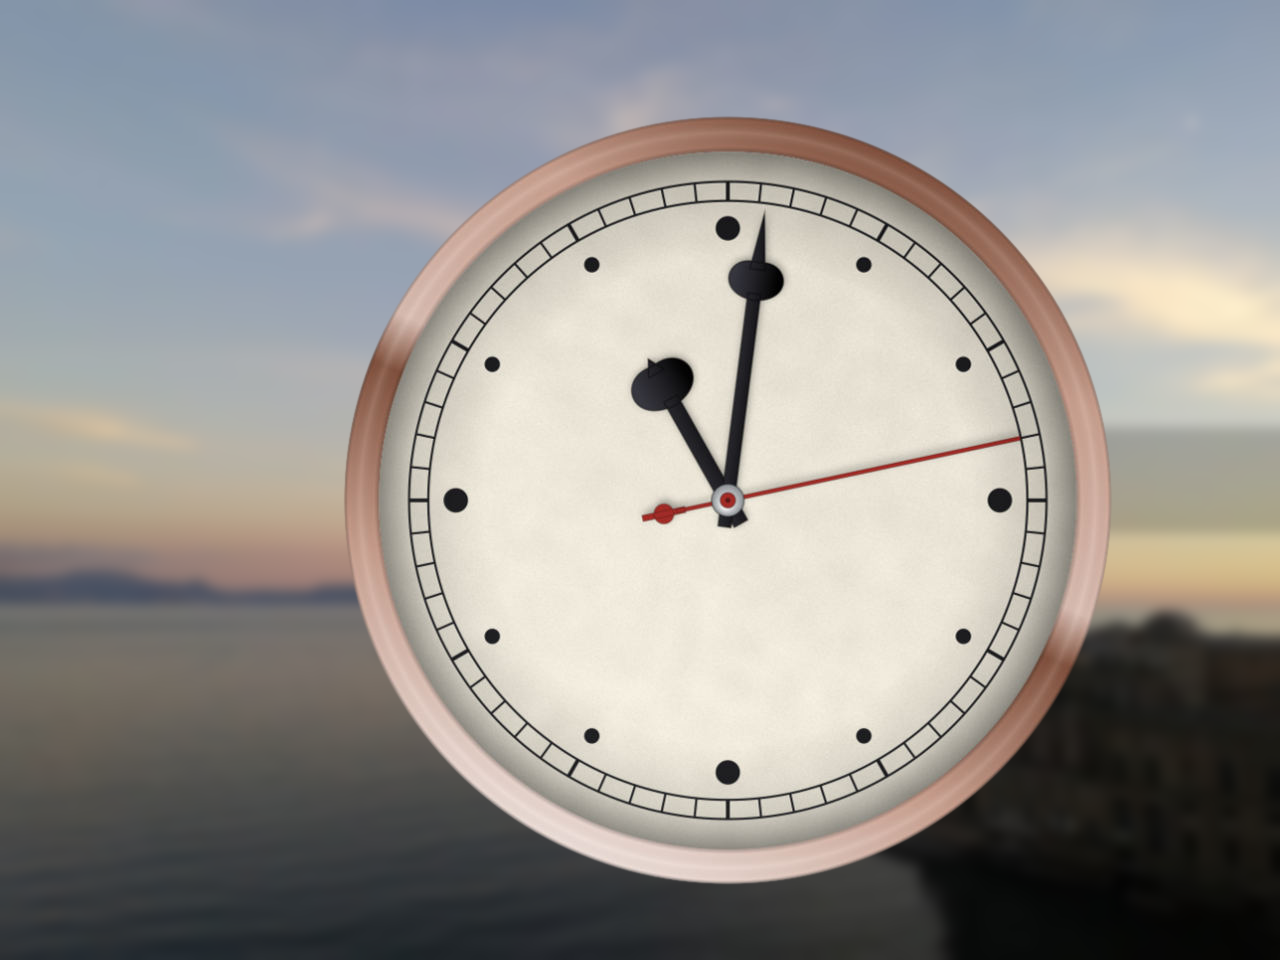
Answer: h=11 m=1 s=13
